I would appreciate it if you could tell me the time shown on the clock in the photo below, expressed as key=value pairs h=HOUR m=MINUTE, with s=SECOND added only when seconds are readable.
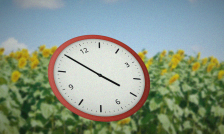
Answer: h=4 m=55
